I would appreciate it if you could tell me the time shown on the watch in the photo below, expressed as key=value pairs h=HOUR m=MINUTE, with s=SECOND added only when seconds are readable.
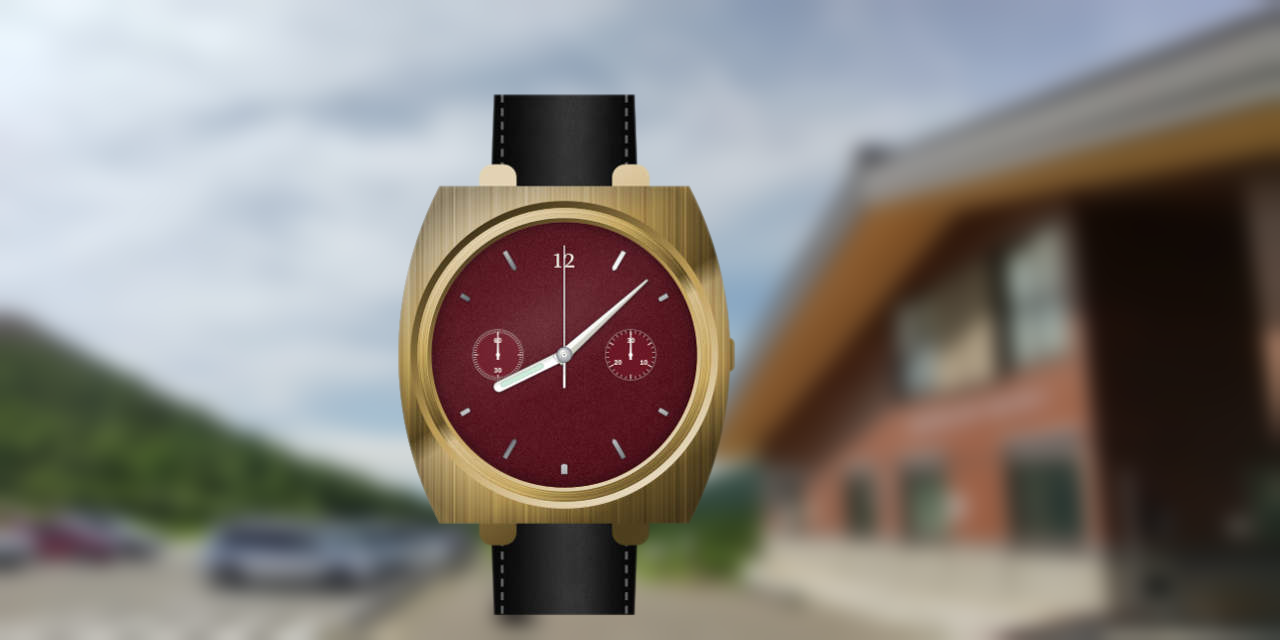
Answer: h=8 m=8
